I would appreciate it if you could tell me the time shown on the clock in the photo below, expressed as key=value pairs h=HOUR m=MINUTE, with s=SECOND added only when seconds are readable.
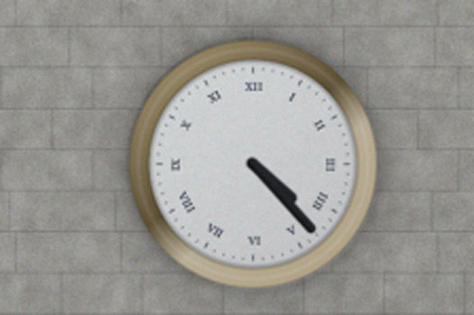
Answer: h=4 m=23
